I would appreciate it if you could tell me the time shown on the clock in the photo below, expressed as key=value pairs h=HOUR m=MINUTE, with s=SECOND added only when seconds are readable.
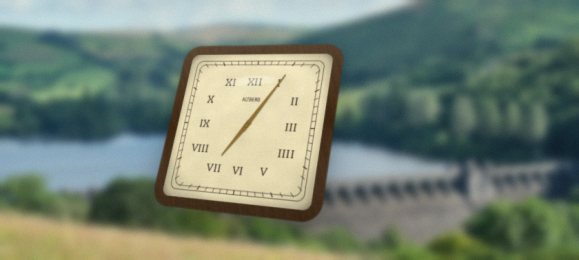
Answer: h=7 m=5
